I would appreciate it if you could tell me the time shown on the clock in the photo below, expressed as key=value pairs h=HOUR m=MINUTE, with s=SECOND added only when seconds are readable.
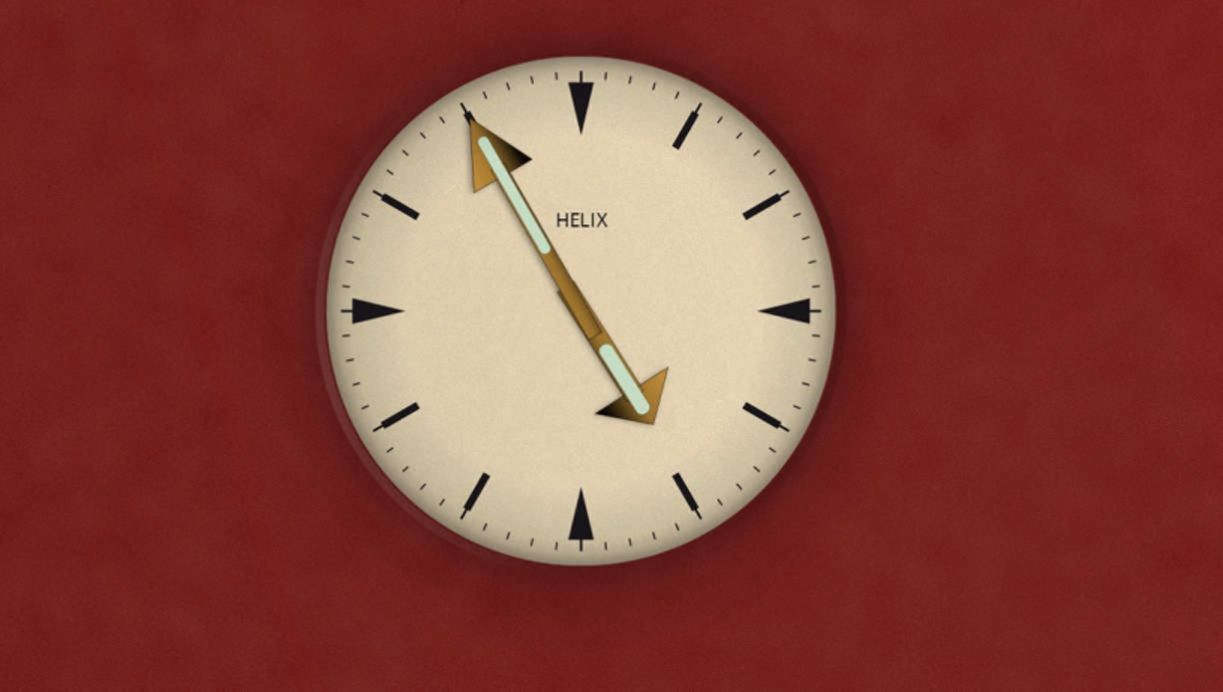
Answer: h=4 m=55
